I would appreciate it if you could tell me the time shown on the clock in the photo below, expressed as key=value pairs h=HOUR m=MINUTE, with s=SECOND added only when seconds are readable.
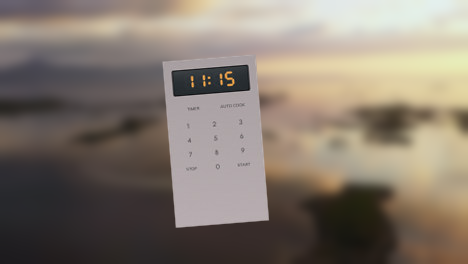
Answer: h=11 m=15
